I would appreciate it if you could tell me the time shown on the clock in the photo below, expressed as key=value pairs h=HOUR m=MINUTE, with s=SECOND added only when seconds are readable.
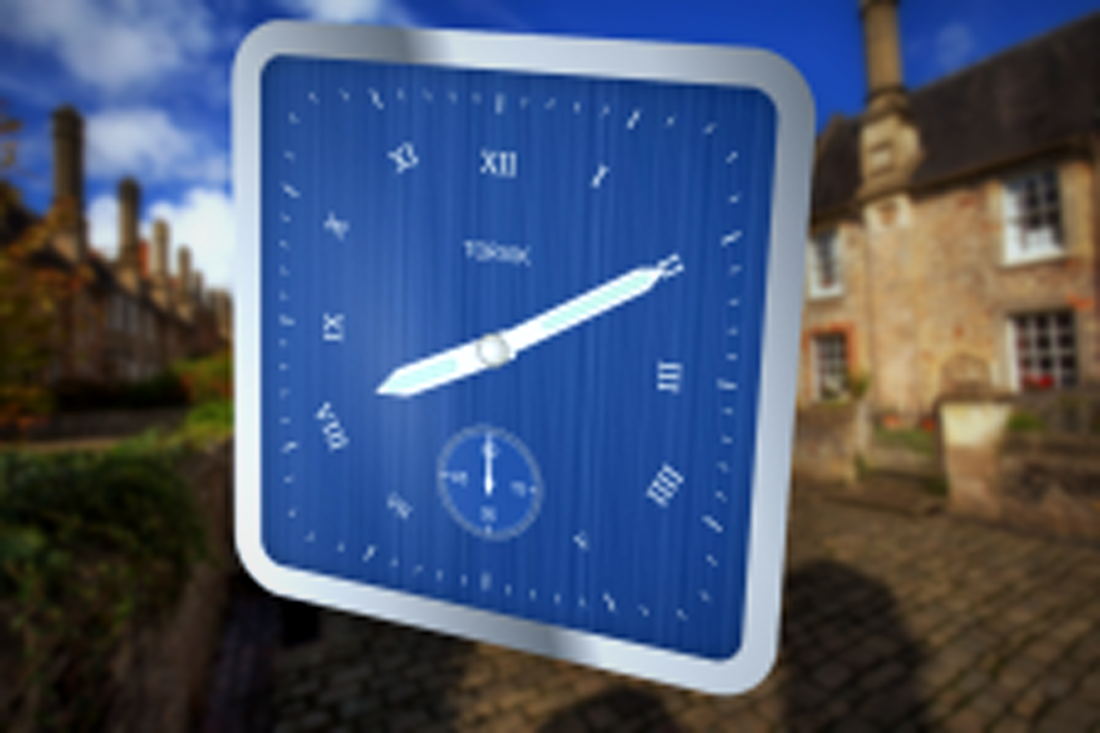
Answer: h=8 m=10
